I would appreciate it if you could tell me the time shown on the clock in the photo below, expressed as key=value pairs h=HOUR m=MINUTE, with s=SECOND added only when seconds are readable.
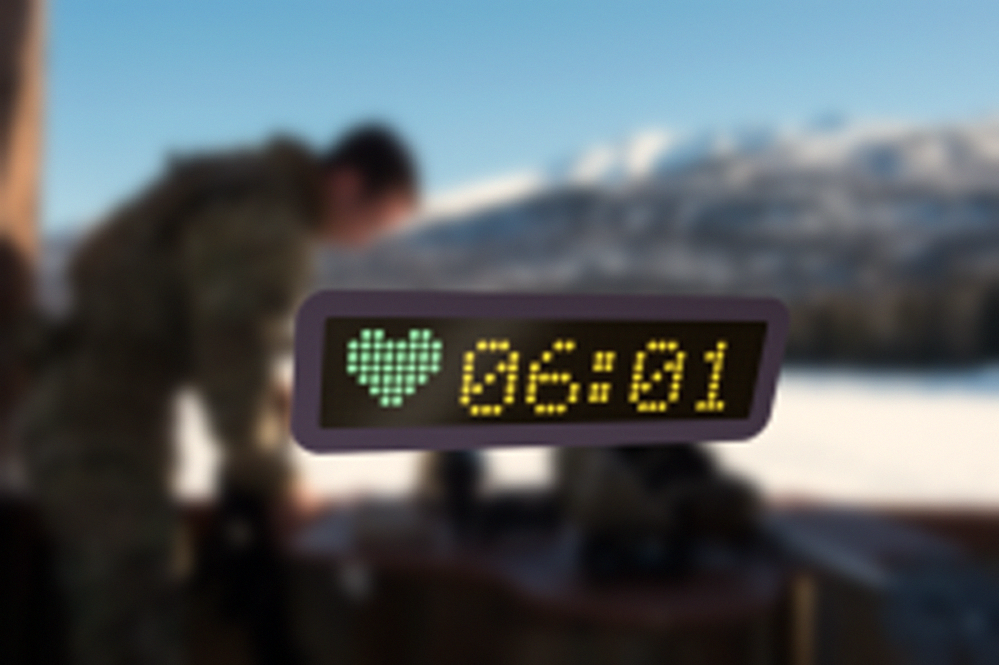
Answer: h=6 m=1
